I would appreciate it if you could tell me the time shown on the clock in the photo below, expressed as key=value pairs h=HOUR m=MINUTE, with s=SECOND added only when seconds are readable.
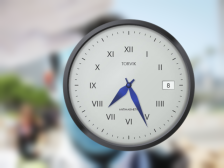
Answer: h=7 m=26
